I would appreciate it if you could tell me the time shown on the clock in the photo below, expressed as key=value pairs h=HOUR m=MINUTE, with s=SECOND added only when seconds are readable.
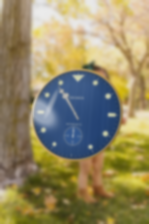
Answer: h=10 m=54
